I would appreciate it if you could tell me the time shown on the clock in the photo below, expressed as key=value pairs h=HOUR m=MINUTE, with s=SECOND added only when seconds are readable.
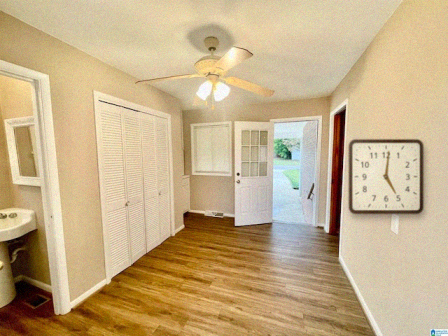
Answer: h=5 m=1
